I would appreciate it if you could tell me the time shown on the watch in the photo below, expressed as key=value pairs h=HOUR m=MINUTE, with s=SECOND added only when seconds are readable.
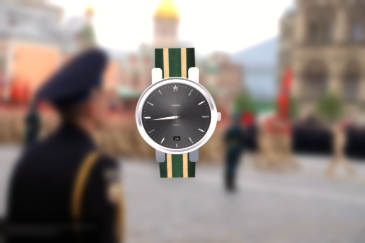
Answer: h=8 m=44
